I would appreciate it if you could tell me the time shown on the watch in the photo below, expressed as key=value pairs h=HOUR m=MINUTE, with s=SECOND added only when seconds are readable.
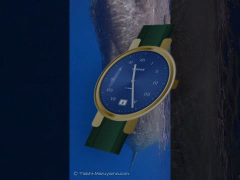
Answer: h=11 m=26
